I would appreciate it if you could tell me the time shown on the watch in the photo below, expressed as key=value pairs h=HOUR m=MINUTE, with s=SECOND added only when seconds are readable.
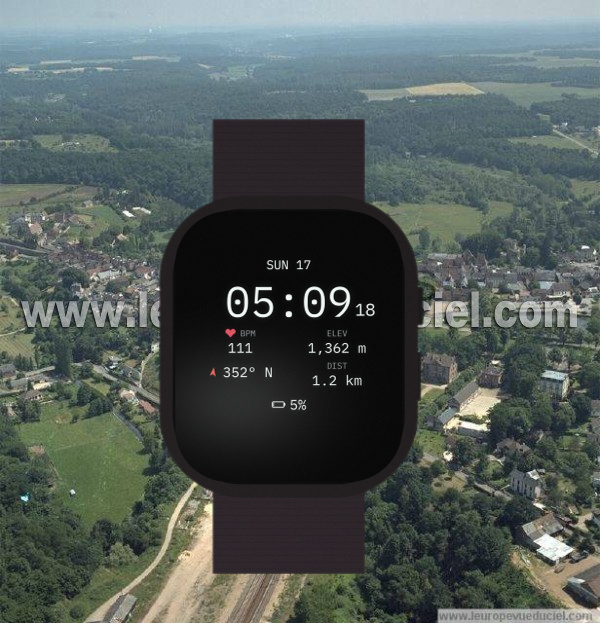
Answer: h=5 m=9 s=18
